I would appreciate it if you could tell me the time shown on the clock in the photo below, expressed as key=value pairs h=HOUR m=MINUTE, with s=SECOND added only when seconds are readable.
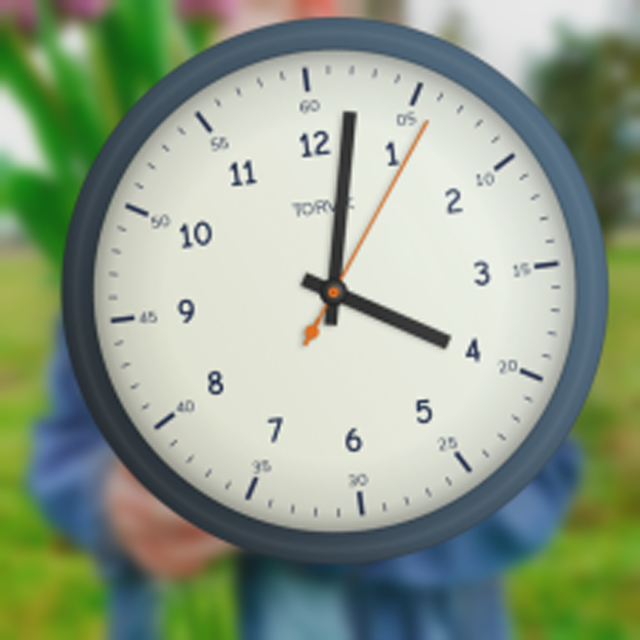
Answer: h=4 m=2 s=6
